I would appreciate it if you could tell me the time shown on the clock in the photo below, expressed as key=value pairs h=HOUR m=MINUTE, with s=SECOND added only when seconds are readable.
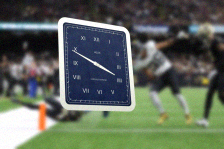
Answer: h=3 m=49
